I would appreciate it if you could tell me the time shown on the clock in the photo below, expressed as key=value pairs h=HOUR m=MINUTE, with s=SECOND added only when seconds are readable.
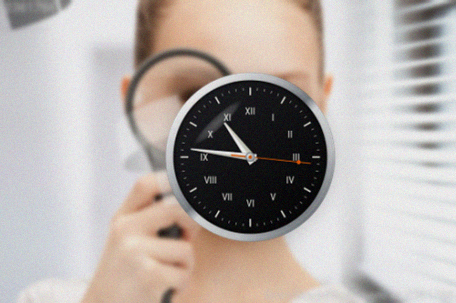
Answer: h=10 m=46 s=16
